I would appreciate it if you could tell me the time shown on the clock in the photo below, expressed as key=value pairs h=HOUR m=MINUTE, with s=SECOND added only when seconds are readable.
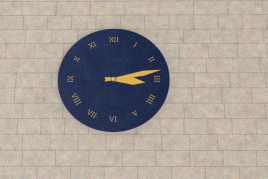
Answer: h=3 m=13
